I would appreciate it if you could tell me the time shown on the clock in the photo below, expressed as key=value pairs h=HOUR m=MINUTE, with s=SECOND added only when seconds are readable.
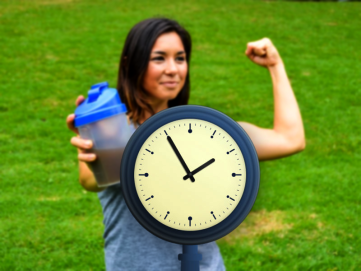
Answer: h=1 m=55
